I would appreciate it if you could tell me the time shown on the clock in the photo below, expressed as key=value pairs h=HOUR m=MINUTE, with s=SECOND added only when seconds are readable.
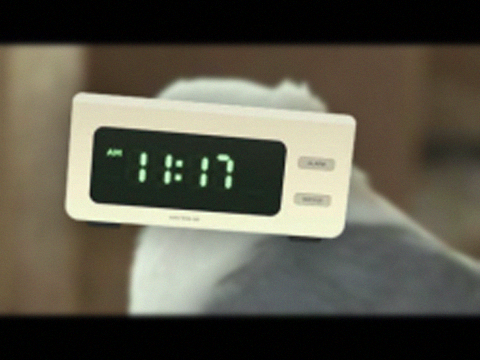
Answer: h=11 m=17
